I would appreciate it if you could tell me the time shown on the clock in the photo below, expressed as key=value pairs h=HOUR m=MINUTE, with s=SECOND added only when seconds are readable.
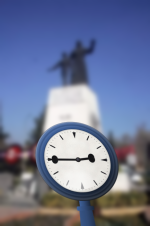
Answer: h=2 m=45
